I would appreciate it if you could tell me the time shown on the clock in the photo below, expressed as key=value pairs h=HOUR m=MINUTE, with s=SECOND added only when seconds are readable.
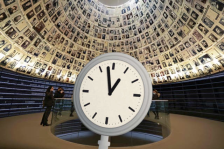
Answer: h=12 m=58
